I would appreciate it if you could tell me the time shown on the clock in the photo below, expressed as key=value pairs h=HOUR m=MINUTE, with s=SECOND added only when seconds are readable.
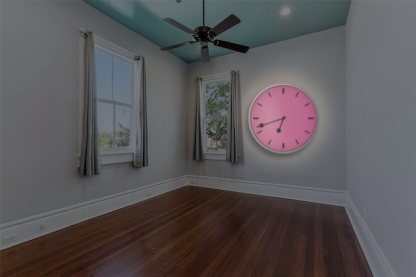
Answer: h=6 m=42
